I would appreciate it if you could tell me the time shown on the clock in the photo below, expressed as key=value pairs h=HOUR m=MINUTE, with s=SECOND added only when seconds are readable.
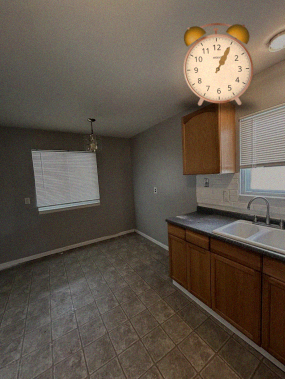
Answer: h=1 m=5
